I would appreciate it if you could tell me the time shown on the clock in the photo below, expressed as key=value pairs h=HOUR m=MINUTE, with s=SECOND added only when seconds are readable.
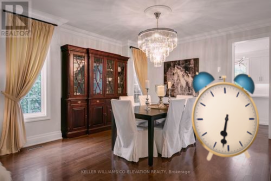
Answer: h=6 m=32
